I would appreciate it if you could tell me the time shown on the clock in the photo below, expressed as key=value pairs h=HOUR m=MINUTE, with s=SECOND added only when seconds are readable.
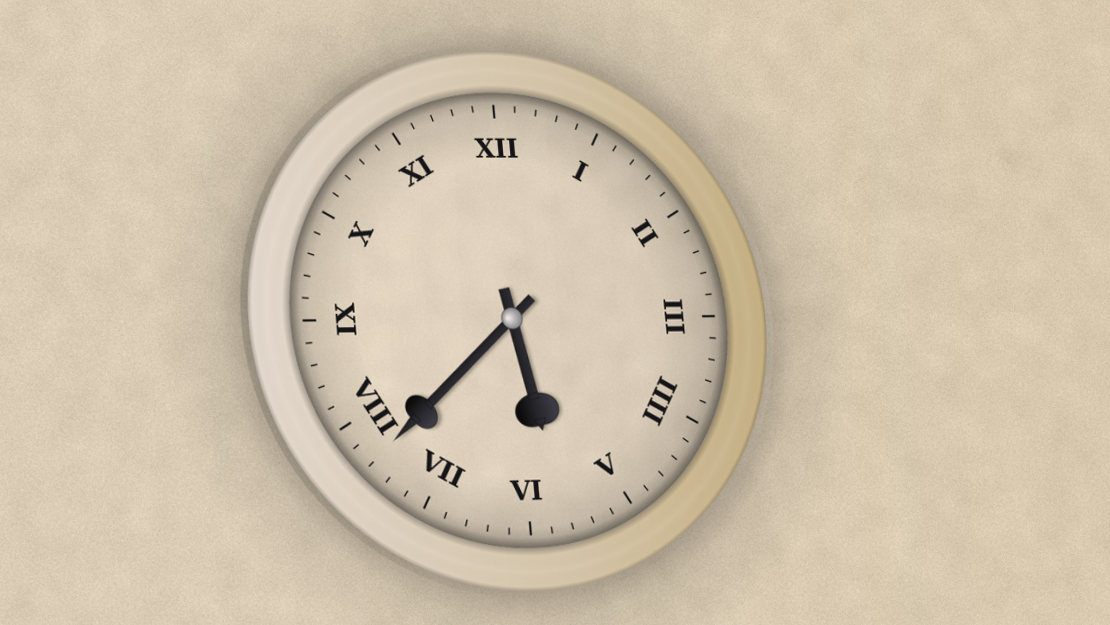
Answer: h=5 m=38
